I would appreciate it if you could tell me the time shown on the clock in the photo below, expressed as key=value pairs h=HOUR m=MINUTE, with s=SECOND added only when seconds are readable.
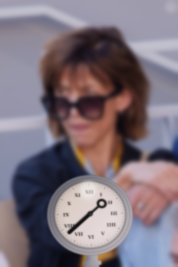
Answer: h=1 m=38
